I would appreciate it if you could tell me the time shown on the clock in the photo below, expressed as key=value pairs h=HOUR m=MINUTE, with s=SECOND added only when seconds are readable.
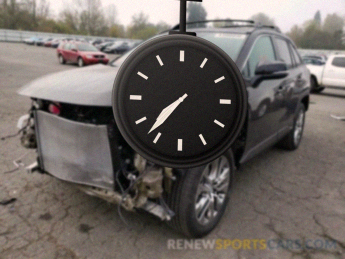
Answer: h=7 m=37
